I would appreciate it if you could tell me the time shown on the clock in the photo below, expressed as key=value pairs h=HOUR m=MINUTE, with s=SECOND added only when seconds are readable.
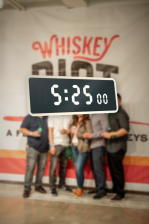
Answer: h=5 m=25 s=0
